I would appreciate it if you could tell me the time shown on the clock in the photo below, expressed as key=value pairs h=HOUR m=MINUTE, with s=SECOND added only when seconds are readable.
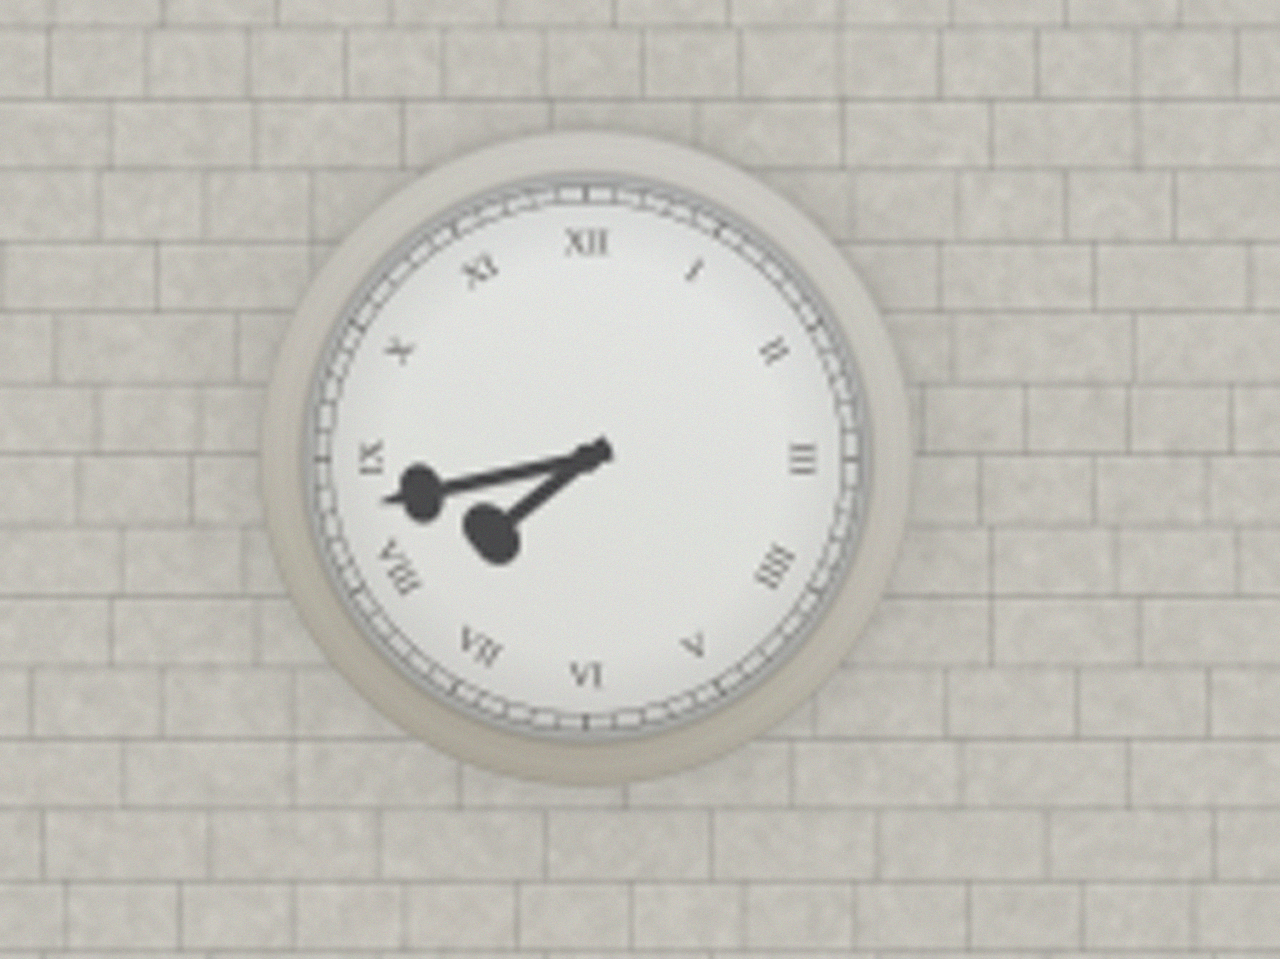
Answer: h=7 m=43
